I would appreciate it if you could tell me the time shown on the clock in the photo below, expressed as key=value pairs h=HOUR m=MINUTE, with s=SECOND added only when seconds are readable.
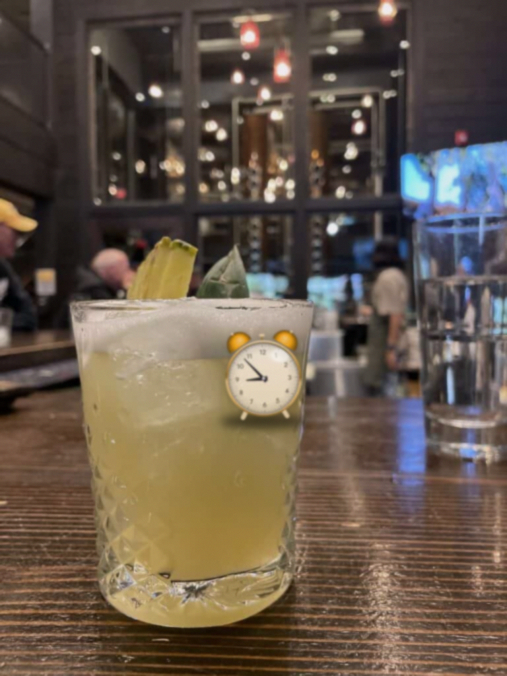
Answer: h=8 m=53
